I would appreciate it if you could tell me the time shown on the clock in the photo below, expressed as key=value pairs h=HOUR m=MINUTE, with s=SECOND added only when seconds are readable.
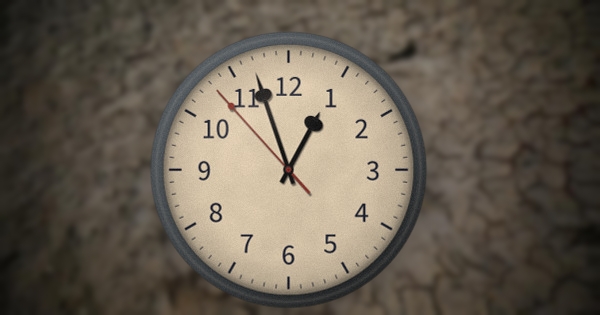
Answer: h=12 m=56 s=53
